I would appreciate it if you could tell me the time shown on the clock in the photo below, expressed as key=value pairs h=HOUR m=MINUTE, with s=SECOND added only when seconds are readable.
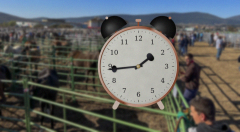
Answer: h=1 m=44
